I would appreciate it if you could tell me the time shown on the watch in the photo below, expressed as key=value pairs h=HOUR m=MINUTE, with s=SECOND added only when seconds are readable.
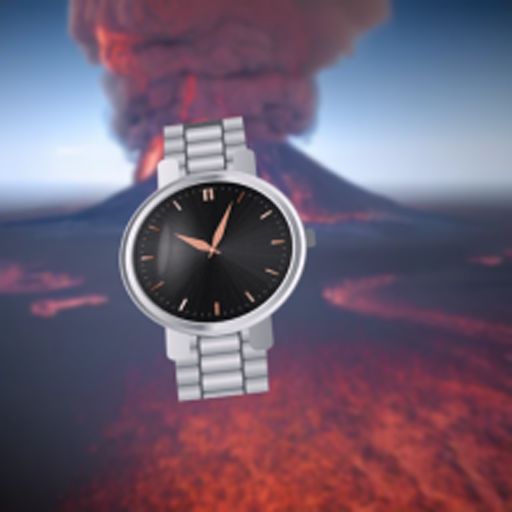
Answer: h=10 m=4
